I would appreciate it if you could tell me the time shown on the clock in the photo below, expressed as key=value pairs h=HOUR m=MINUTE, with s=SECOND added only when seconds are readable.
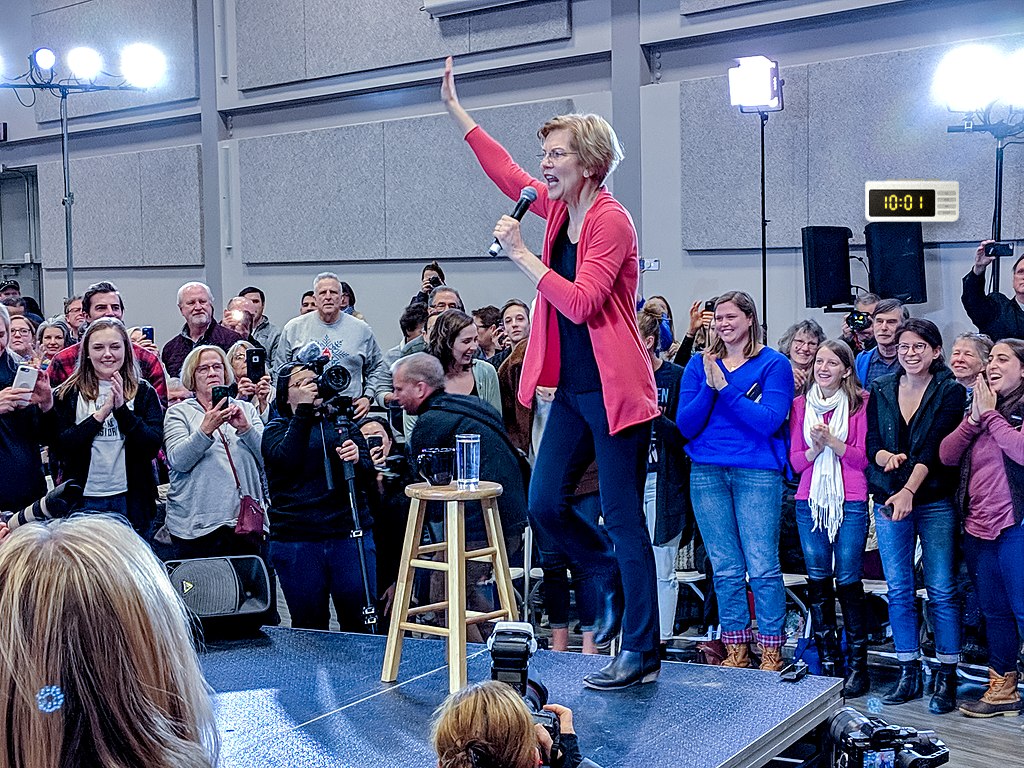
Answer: h=10 m=1
